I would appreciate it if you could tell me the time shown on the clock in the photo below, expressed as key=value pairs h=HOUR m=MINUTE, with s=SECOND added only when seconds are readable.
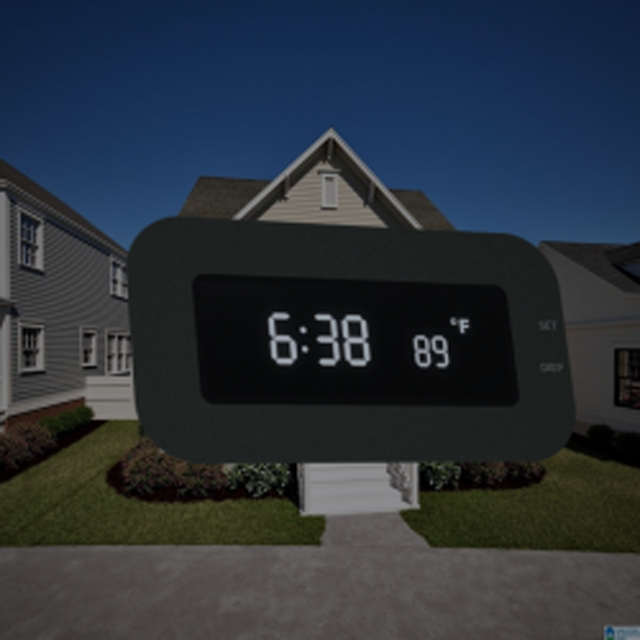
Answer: h=6 m=38
